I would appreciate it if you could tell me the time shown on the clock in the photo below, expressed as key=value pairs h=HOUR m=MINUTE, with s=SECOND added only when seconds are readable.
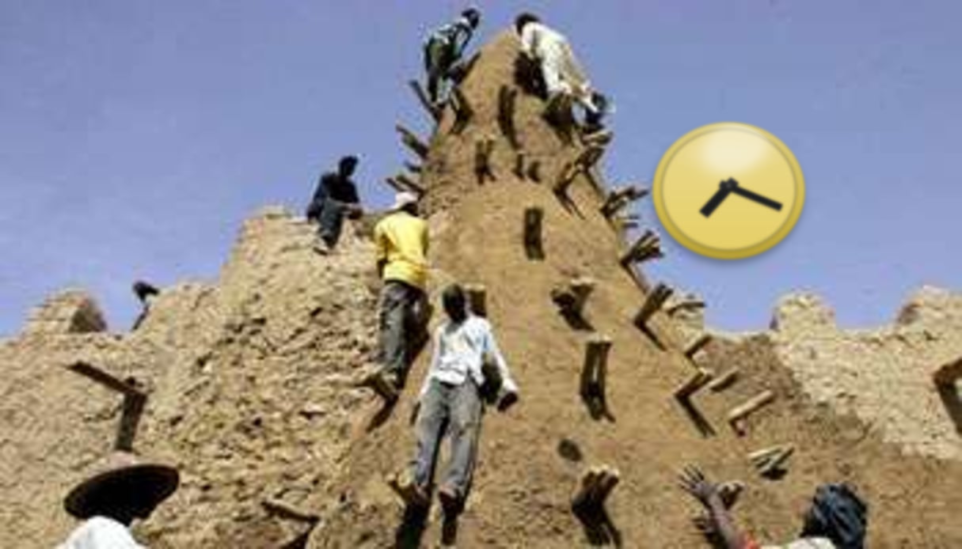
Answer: h=7 m=19
